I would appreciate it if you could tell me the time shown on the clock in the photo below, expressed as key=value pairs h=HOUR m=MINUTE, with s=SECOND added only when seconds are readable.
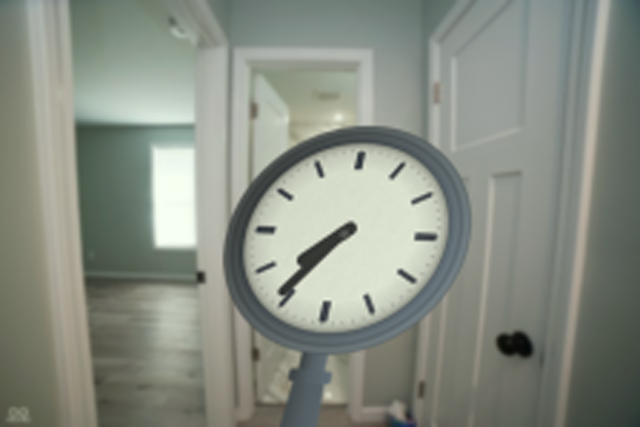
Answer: h=7 m=36
